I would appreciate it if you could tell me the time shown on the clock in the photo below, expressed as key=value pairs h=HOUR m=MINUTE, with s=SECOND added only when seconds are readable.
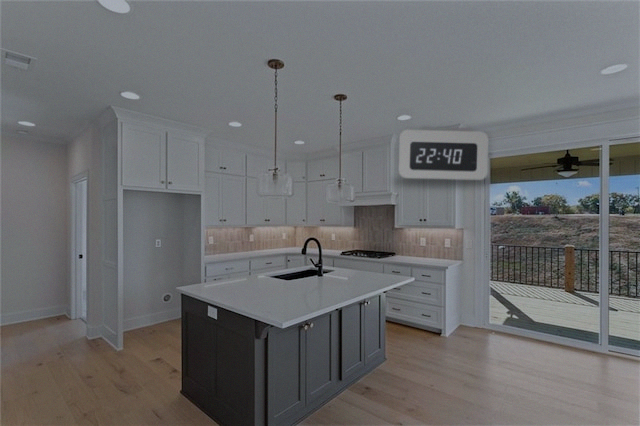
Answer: h=22 m=40
